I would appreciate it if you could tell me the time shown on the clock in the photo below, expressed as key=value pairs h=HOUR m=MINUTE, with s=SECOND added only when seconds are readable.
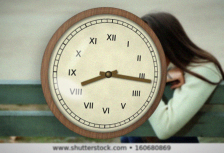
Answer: h=8 m=16
